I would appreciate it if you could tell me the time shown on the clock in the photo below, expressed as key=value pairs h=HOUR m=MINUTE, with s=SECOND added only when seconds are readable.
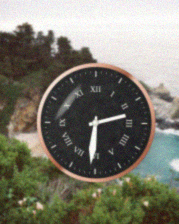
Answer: h=2 m=31
